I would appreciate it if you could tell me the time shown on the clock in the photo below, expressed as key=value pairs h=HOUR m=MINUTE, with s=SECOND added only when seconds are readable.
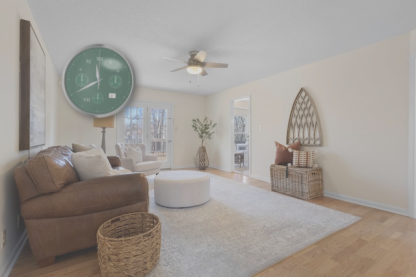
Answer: h=11 m=40
